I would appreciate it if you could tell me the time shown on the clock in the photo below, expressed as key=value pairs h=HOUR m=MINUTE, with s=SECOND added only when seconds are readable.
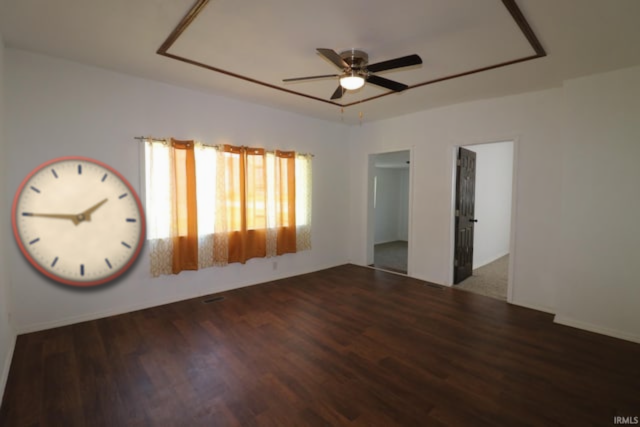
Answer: h=1 m=45
